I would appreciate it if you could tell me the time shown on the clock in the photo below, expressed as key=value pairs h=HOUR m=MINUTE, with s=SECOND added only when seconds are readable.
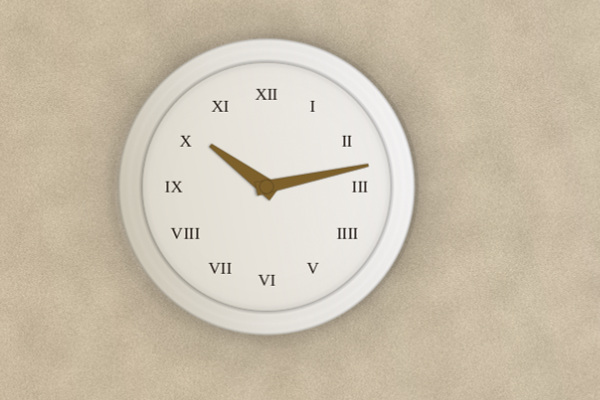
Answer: h=10 m=13
